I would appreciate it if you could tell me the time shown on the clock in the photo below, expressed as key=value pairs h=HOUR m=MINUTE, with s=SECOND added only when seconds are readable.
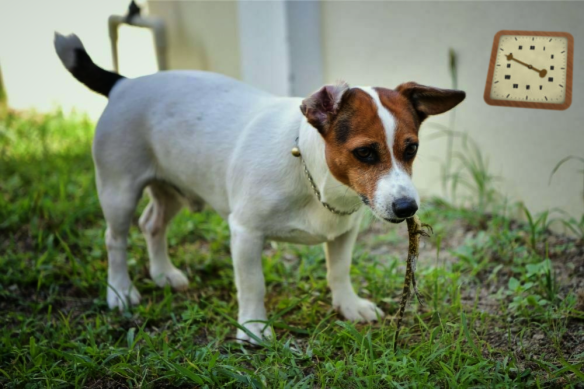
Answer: h=3 m=49
